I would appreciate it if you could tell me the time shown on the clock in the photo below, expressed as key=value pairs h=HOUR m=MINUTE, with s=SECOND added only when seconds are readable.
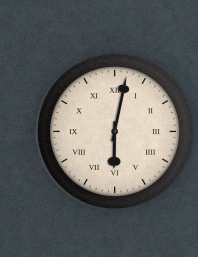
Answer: h=6 m=2
